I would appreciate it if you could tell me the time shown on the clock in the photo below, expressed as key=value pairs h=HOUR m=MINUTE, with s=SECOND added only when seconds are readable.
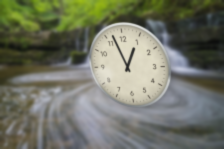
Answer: h=12 m=57
